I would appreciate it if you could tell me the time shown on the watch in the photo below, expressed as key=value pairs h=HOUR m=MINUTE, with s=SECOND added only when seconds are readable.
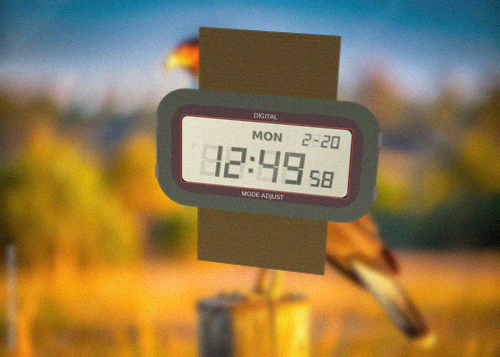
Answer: h=12 m=49 s=58
